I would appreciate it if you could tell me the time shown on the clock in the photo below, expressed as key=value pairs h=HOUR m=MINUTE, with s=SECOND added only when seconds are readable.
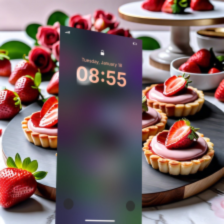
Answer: h=8 m=55
